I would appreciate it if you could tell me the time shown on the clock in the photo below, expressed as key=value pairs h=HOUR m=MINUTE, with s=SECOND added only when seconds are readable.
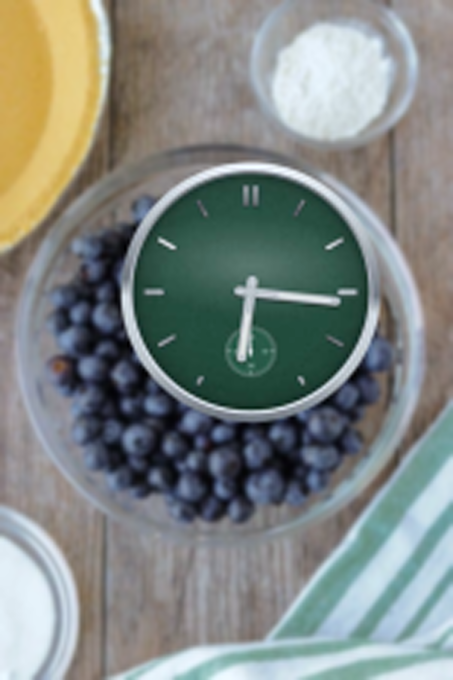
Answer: h=6 m=16
